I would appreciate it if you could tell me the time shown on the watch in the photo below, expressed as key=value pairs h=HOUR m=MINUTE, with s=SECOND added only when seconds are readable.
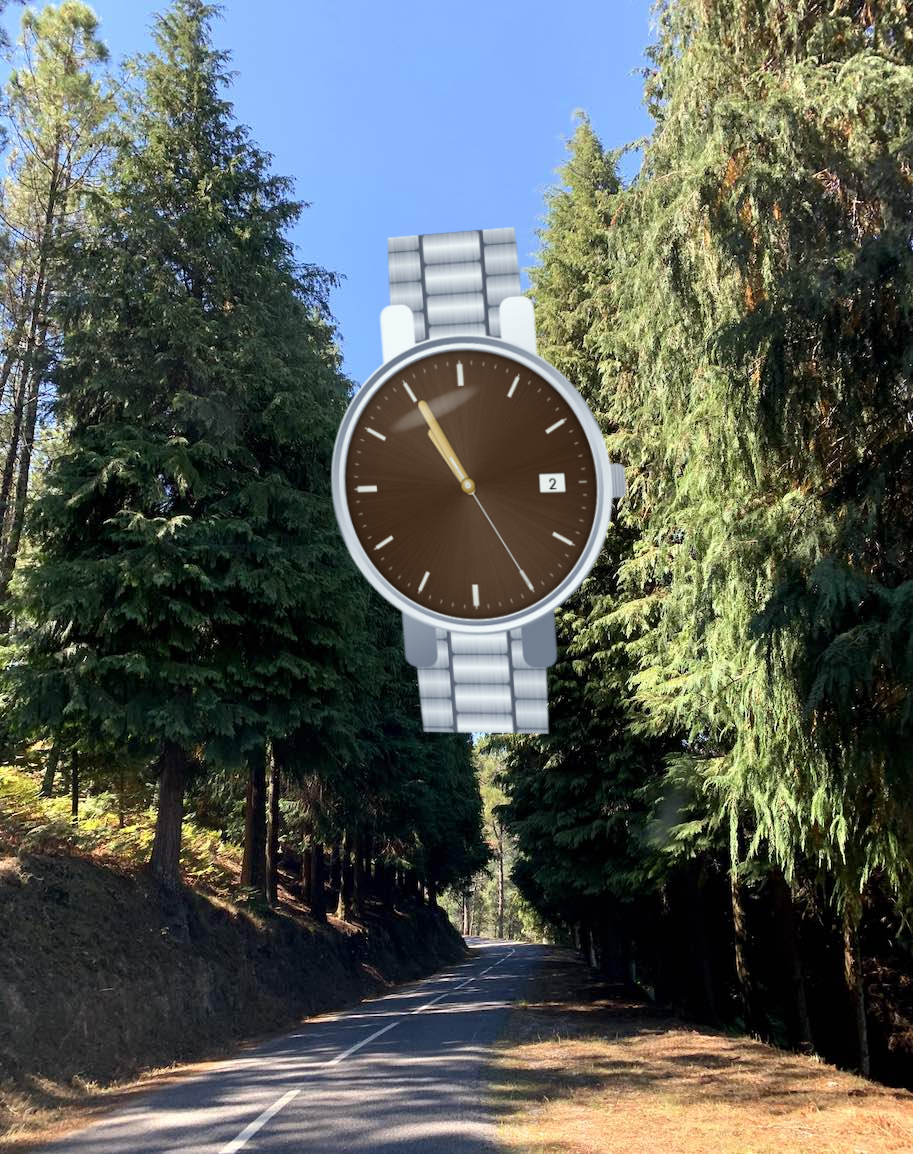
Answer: h=10 m=55 s=25
